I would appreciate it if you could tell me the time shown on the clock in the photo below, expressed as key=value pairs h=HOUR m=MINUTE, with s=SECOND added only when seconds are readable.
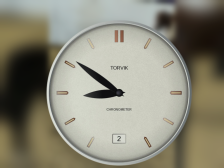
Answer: h=8 m=51
